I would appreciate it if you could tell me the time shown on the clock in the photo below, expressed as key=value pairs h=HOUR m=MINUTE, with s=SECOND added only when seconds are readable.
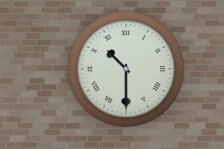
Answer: h=10 m=30
